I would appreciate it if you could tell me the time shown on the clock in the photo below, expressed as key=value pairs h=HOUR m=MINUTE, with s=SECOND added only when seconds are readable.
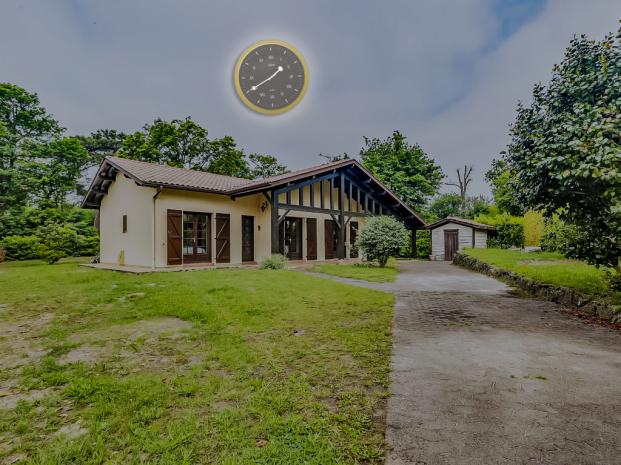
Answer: h=1 m=40
